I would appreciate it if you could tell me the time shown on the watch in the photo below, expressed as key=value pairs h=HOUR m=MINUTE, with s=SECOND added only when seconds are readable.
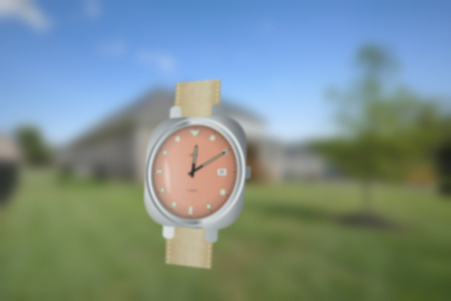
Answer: h=12 m=10
